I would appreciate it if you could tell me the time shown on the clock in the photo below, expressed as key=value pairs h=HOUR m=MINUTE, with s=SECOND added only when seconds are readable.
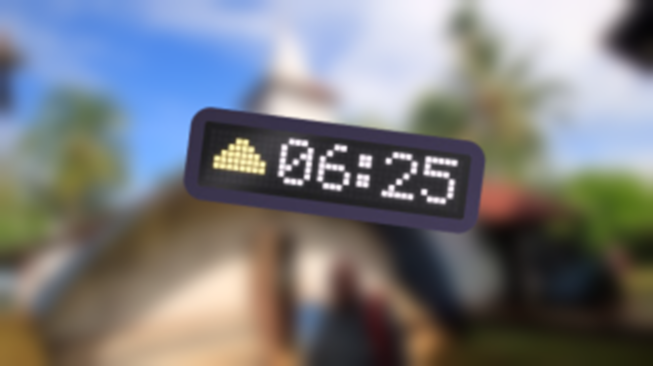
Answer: h=6 m=25
